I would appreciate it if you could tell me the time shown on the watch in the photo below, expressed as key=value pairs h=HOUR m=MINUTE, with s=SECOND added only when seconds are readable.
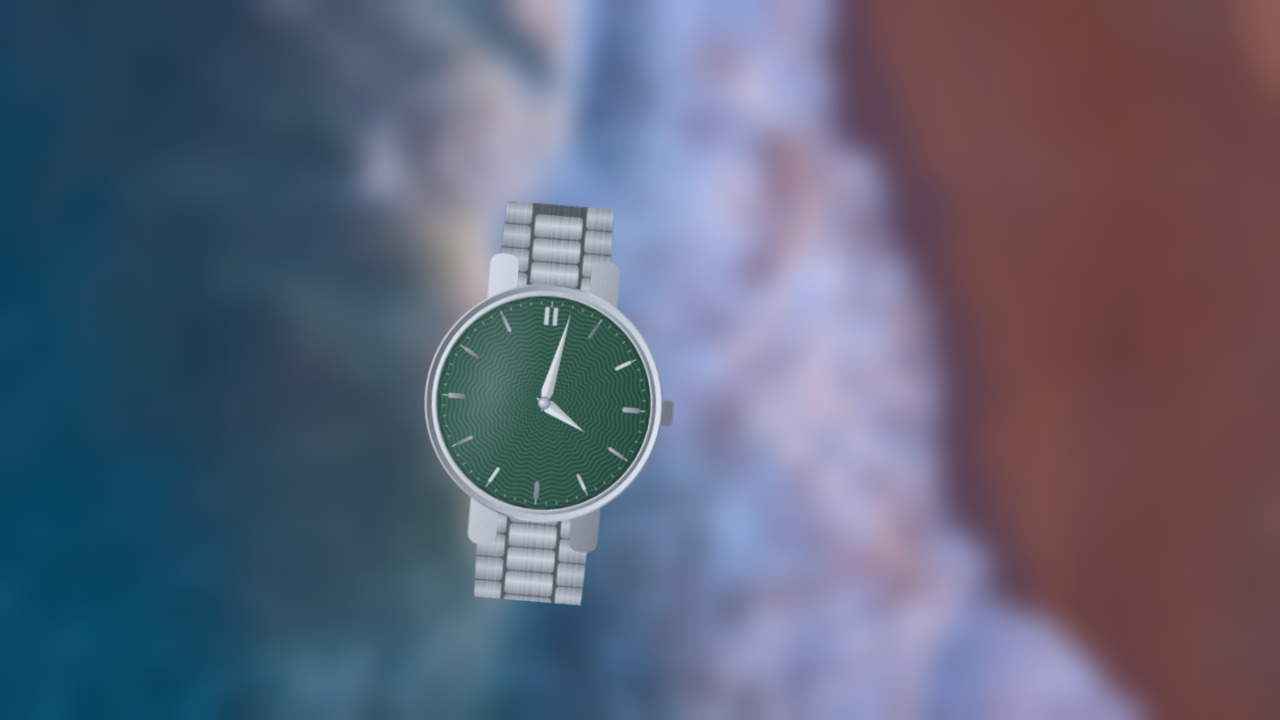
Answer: h=4 m=2
